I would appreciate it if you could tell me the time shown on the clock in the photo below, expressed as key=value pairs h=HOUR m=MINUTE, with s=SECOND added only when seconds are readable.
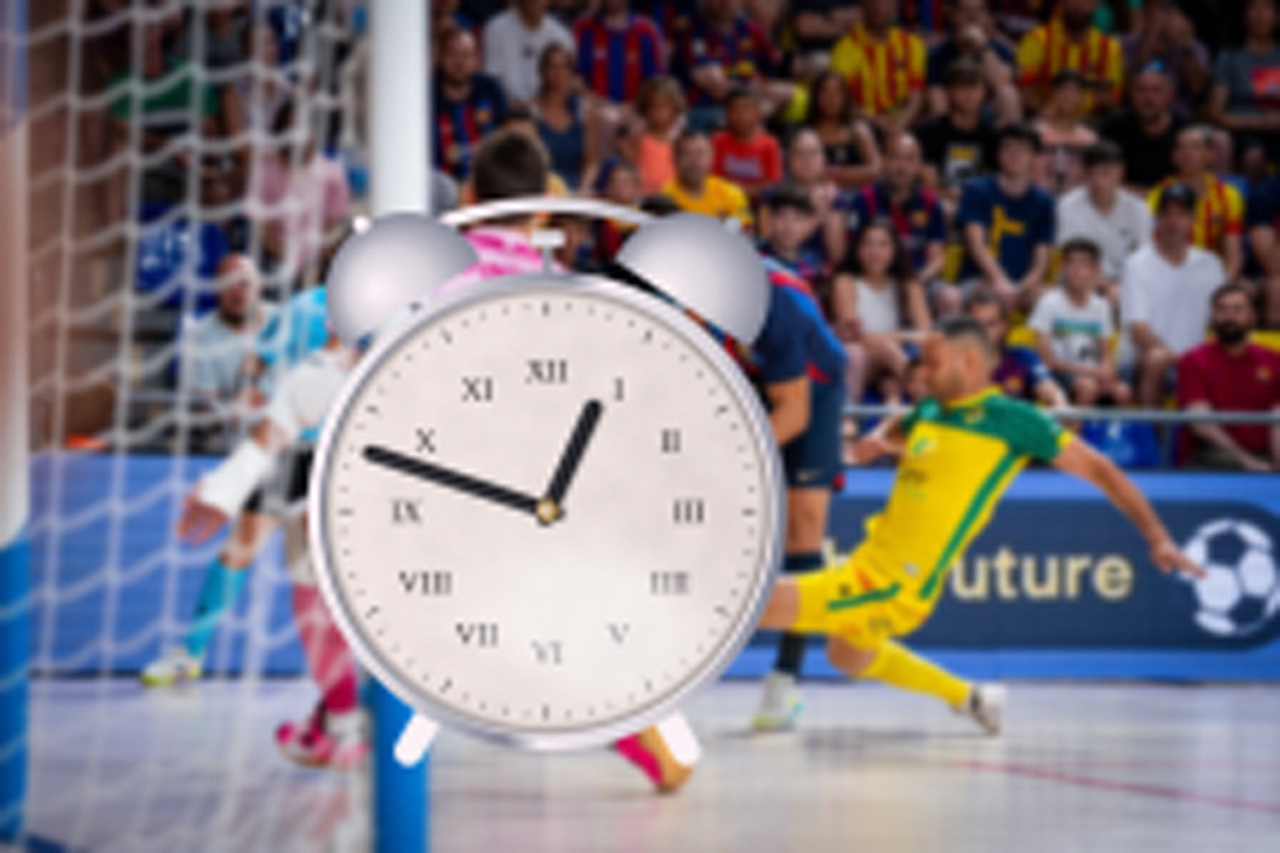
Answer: h=12 m=48
